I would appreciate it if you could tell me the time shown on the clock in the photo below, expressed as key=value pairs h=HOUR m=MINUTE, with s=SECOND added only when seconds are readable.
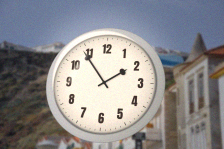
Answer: h=1 m=54
